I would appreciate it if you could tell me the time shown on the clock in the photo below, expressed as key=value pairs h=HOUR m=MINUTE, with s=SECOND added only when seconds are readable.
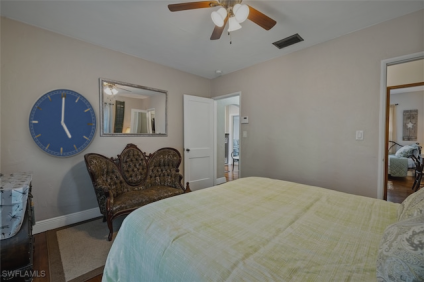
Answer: h=5 m=0
